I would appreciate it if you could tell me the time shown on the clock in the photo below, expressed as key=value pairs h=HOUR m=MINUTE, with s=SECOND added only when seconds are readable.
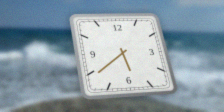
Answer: h=5 m=39
